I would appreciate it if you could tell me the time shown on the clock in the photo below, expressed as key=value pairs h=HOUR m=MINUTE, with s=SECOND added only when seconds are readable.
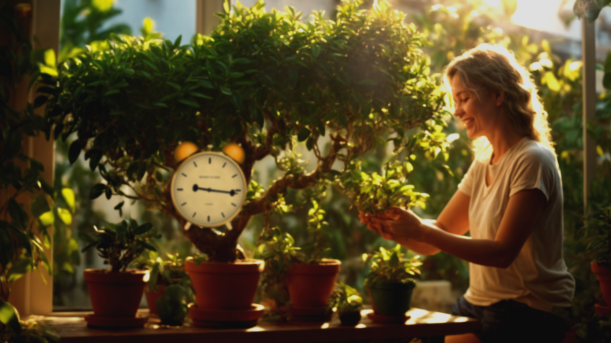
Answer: h=9 m=16
